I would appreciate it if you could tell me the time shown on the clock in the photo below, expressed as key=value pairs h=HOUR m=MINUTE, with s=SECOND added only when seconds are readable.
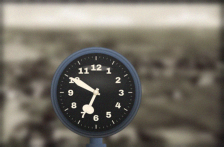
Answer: h=6 m=50
